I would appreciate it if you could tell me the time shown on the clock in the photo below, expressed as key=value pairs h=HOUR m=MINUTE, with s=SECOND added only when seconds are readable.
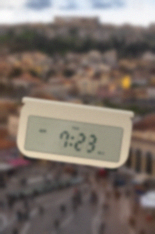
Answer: h=7 m=23
